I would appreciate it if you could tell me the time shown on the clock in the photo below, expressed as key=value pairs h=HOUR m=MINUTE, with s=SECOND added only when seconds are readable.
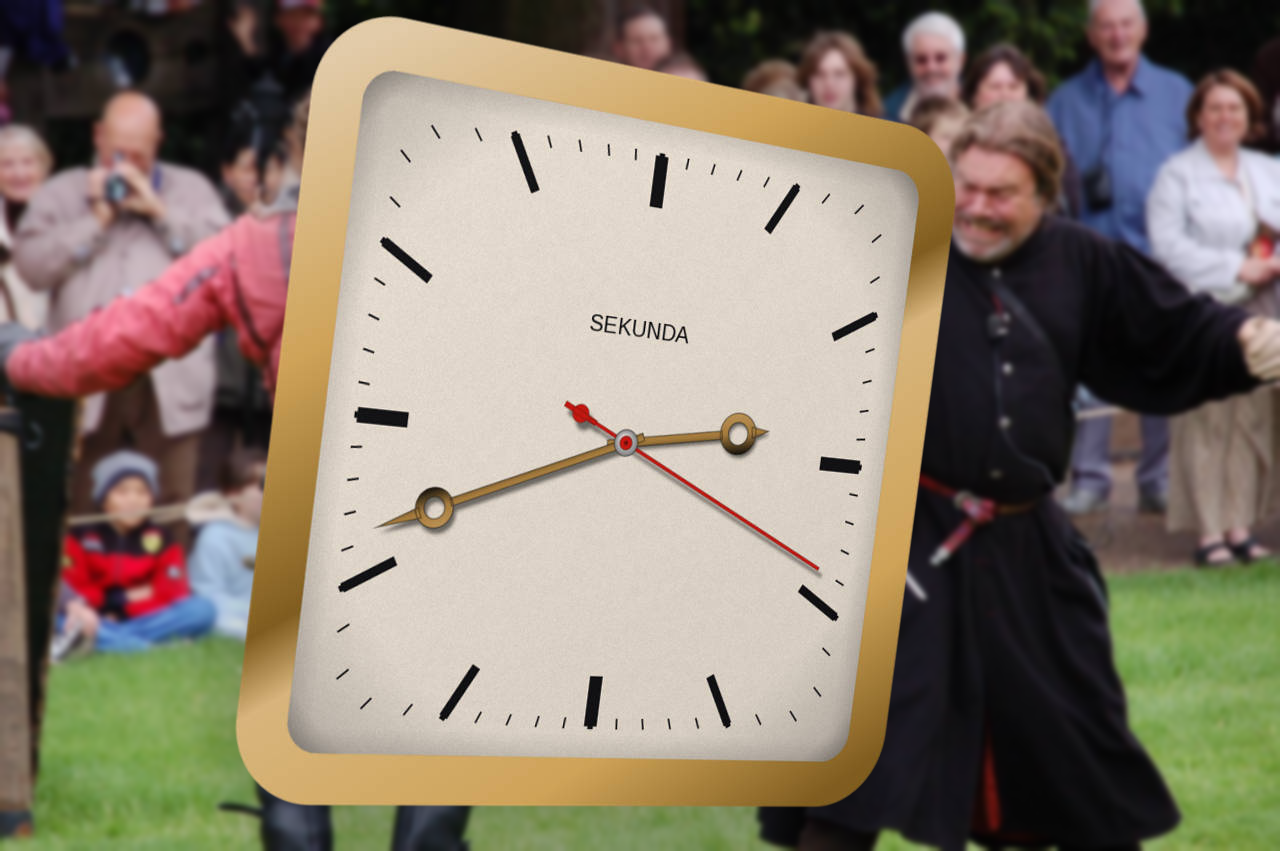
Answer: h=2 m=41 s=19
